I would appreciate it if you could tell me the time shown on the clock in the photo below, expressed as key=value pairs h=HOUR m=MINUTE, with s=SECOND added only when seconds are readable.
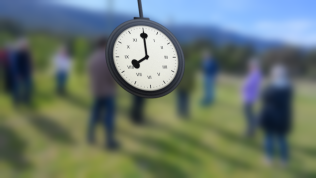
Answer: h=8 m=0
